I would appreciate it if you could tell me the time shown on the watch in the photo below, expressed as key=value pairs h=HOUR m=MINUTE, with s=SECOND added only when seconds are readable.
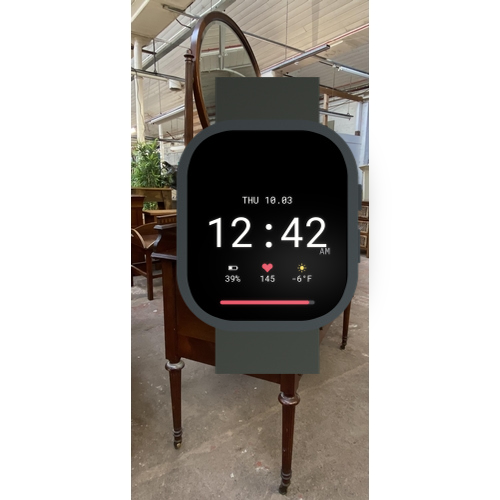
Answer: h=12 m=42
